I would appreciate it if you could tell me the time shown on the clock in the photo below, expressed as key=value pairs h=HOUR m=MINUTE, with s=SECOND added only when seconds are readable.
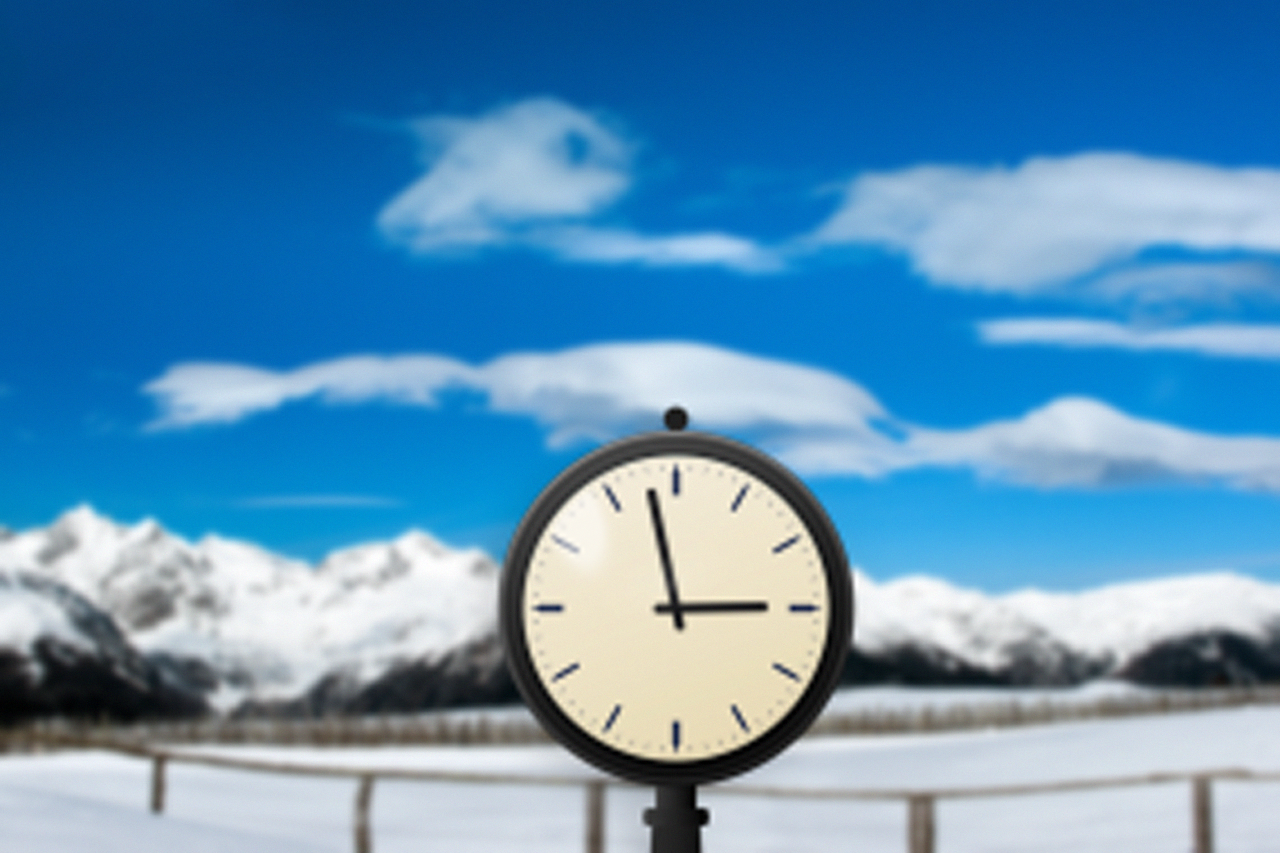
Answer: h=2 m=58
